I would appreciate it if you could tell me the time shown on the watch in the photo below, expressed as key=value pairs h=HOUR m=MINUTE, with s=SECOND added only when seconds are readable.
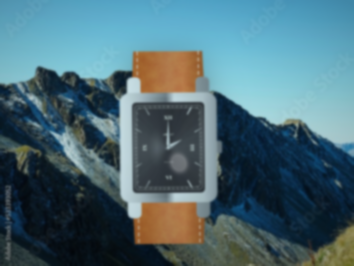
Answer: h=2 m=0
